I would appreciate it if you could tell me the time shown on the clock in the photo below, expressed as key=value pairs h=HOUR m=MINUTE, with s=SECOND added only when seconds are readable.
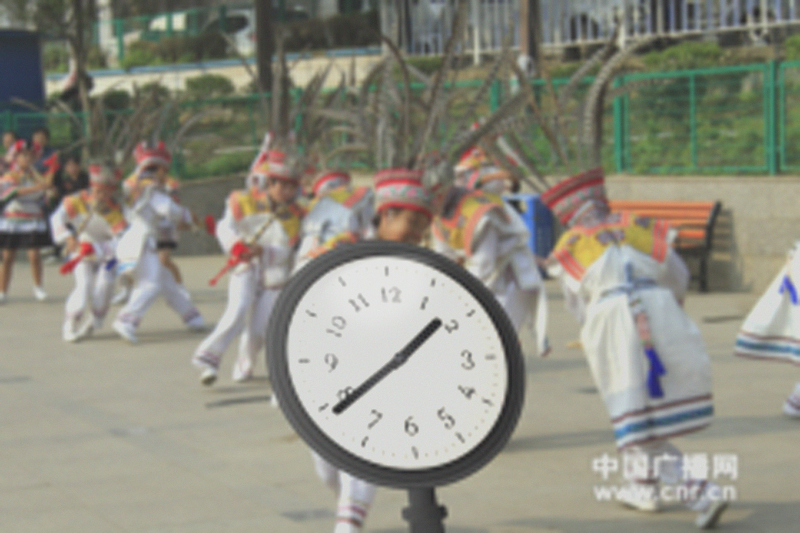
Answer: h=1 m=39
